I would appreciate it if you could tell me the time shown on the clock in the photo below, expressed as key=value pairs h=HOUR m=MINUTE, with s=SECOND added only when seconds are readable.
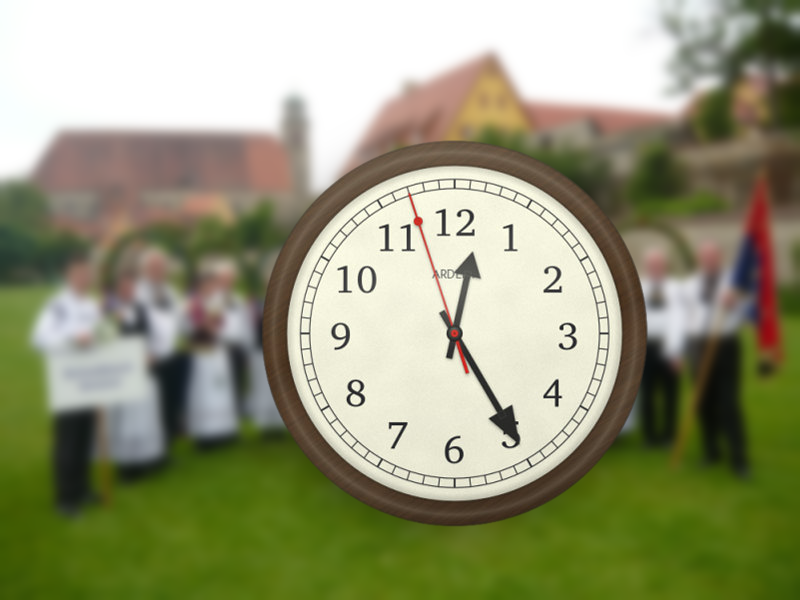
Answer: h=12 m=24 s=57
